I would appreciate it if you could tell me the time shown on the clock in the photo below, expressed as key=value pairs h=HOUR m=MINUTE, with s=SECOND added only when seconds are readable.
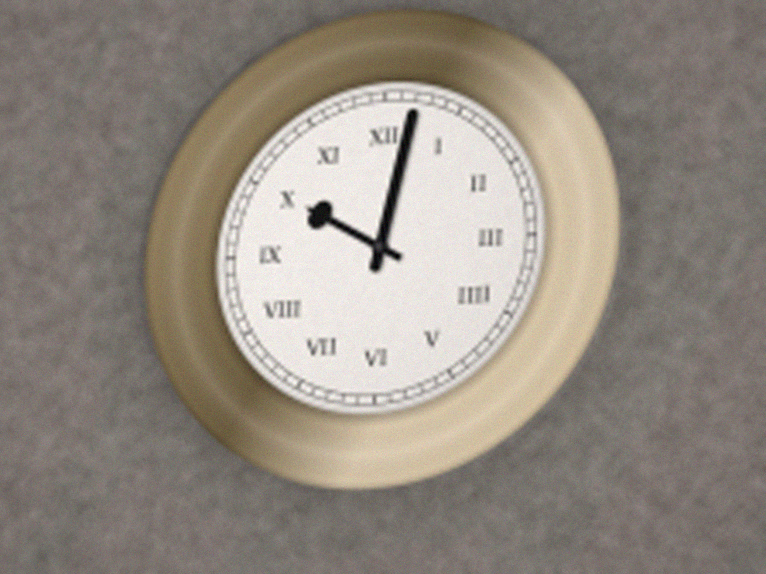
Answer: h=10 m=2
